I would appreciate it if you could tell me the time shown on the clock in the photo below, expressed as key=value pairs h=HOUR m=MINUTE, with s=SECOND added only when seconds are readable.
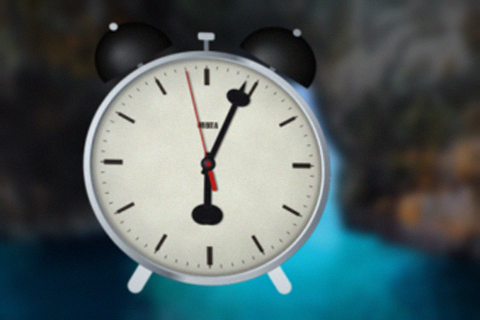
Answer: h=6 m=3 s=58
